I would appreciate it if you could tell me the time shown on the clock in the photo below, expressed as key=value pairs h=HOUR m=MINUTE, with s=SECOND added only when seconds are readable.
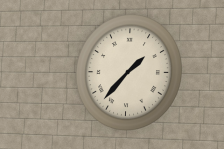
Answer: h=1 m=37
